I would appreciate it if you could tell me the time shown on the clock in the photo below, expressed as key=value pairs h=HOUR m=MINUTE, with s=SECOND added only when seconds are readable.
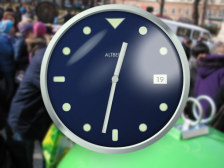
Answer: h=12 m=32
